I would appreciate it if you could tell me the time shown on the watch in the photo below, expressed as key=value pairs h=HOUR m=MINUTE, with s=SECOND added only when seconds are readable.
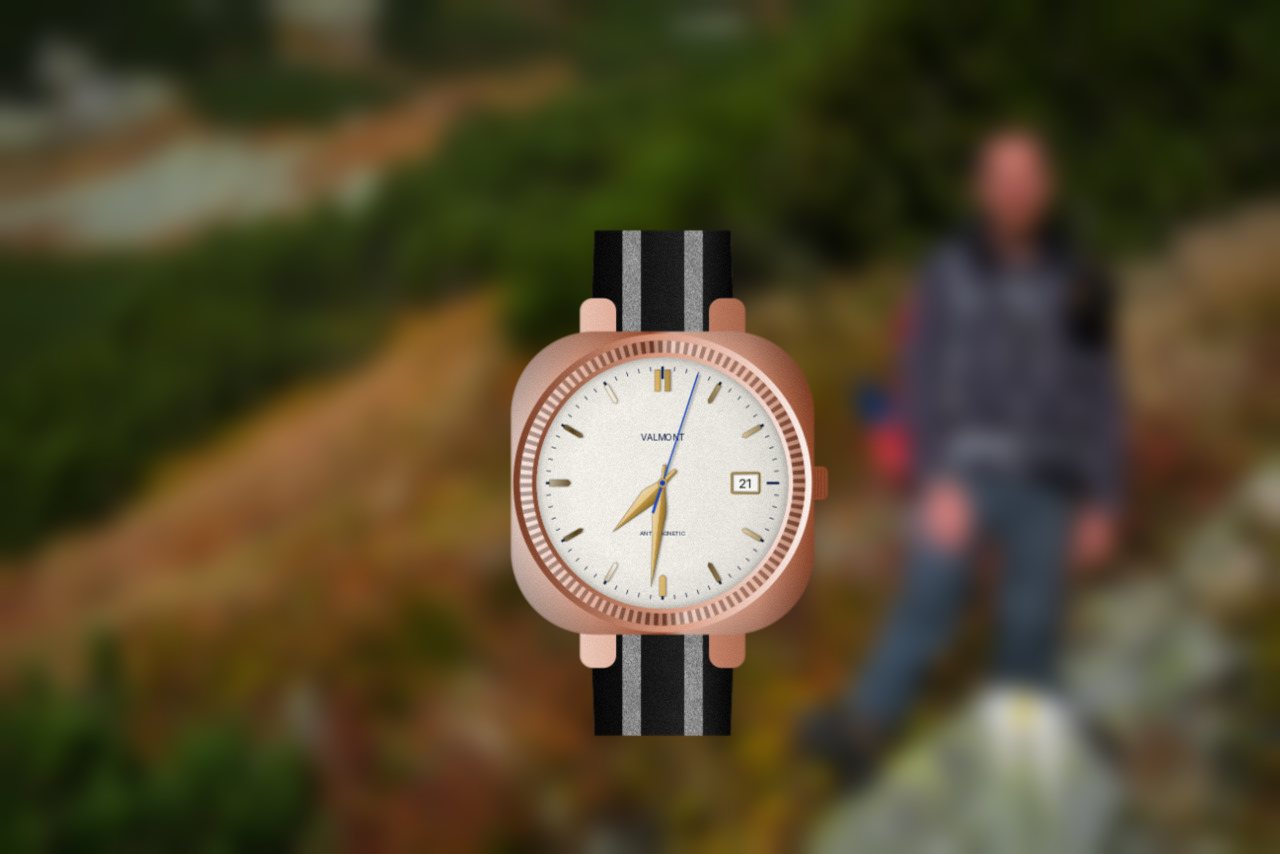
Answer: h=7 m=31 s=3
